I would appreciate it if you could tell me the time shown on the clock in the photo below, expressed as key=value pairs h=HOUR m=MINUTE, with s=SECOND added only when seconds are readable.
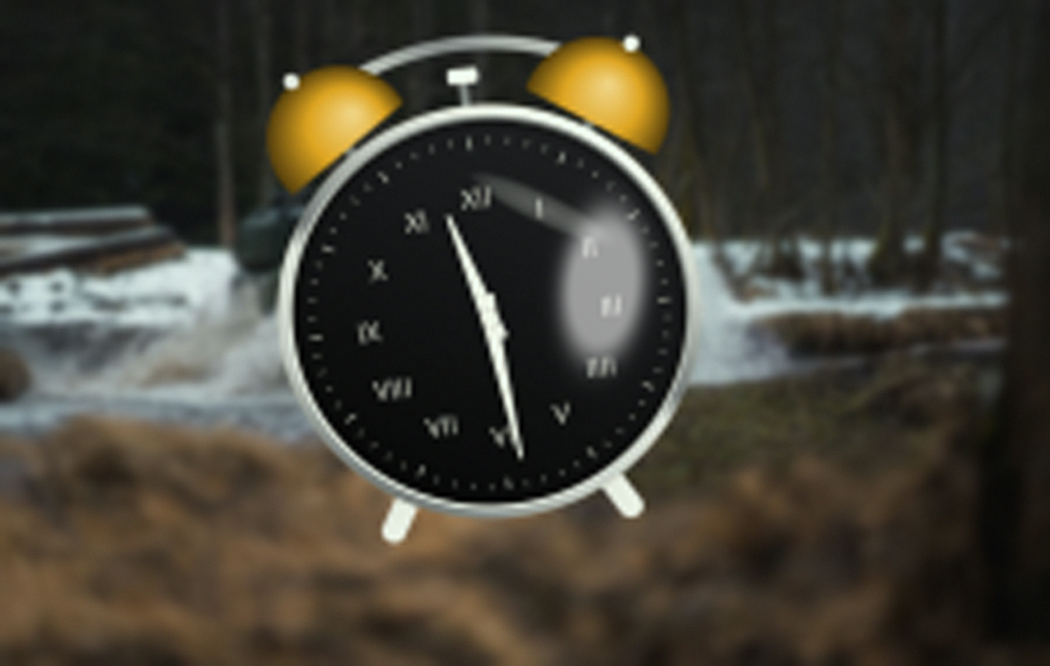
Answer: h=11 m=29
